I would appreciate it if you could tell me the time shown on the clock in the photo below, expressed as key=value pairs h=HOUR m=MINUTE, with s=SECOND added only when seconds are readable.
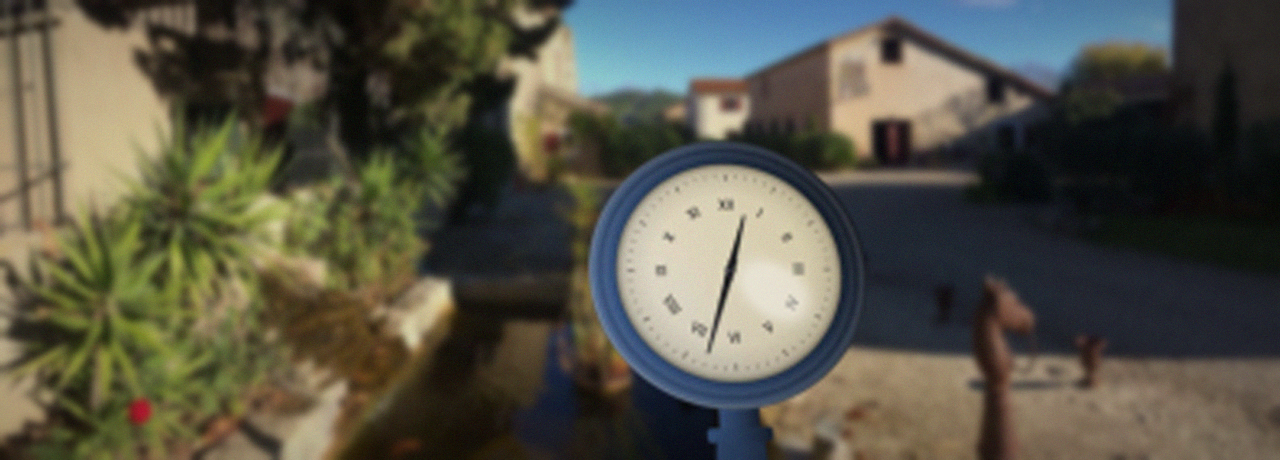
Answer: h=12 m=33
